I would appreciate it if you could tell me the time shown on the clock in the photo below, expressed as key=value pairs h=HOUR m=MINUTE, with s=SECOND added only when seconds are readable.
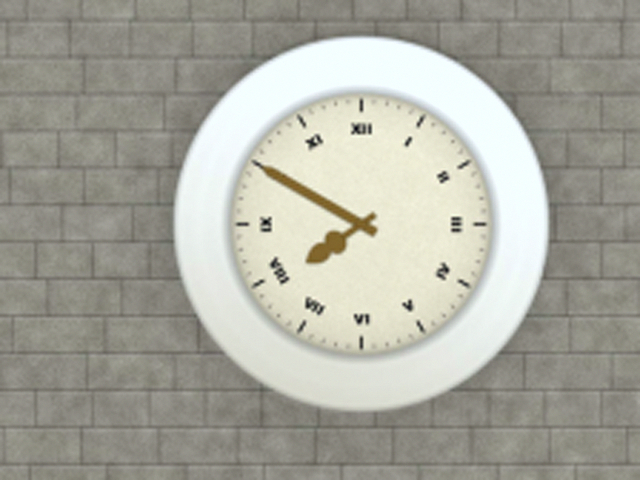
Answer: h=7 m=50
